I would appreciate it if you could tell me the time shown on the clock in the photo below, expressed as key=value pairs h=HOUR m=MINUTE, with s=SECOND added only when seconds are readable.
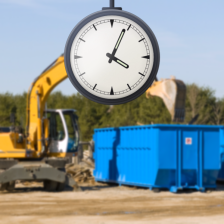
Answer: h=4 m=4
